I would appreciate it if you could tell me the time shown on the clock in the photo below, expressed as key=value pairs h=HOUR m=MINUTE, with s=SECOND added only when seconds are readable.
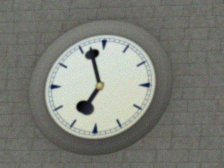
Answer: h=6 m=57
